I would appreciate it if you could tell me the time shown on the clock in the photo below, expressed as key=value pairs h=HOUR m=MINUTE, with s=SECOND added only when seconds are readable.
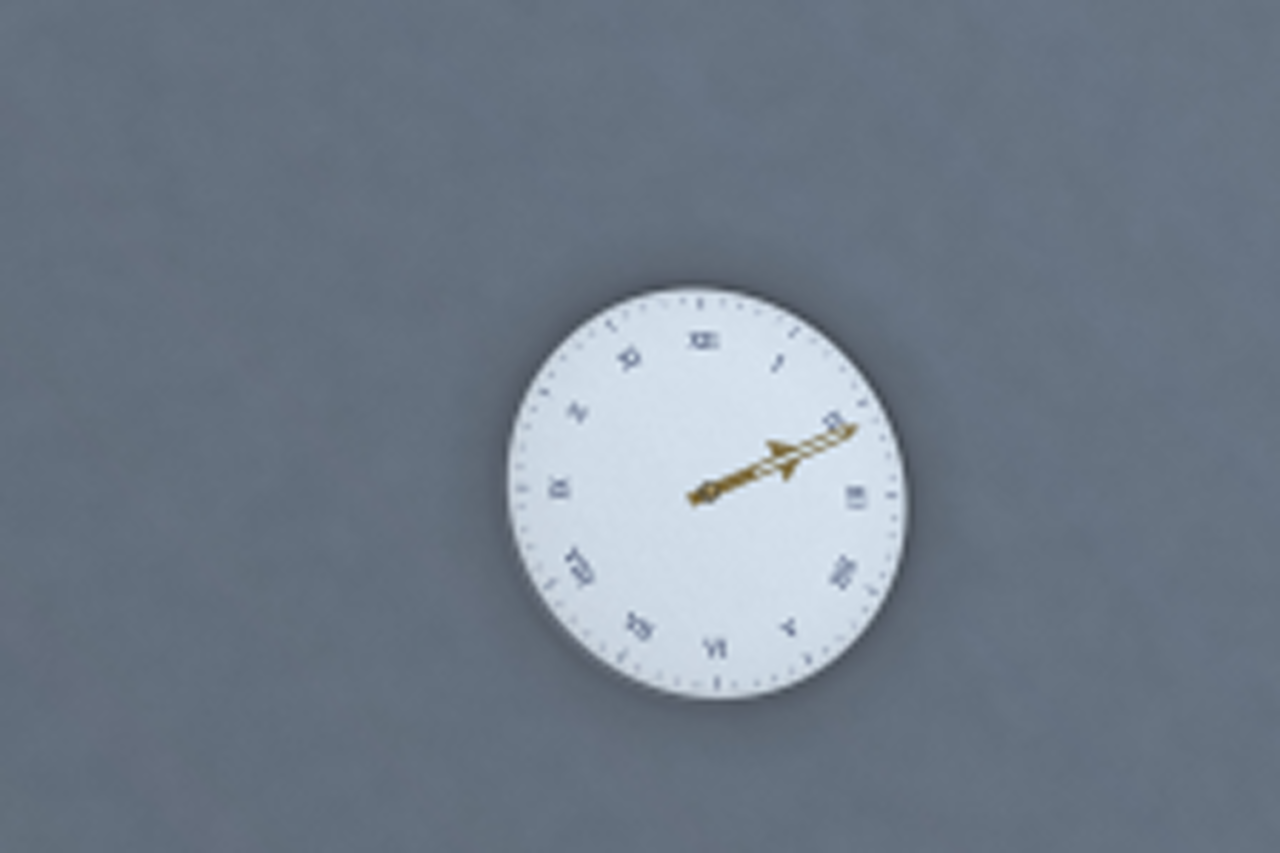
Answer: h=2 m=11
